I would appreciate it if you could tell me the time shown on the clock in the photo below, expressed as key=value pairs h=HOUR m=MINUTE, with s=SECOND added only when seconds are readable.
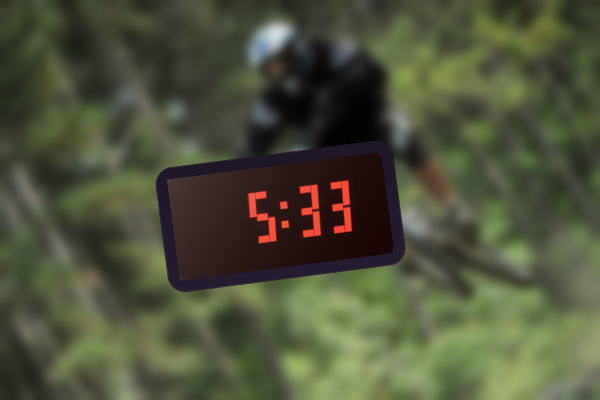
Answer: h=5 m=33
